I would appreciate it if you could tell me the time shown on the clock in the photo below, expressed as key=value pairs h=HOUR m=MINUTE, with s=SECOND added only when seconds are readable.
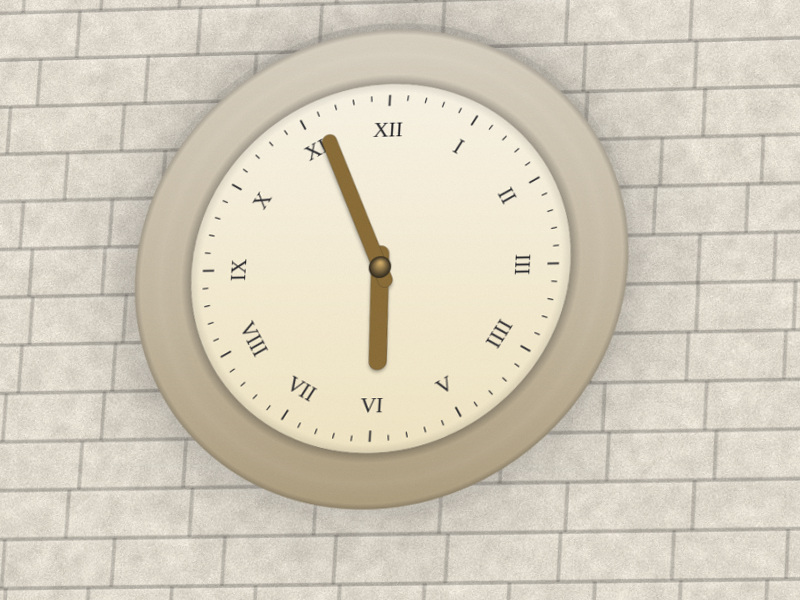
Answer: h=5 m=56
